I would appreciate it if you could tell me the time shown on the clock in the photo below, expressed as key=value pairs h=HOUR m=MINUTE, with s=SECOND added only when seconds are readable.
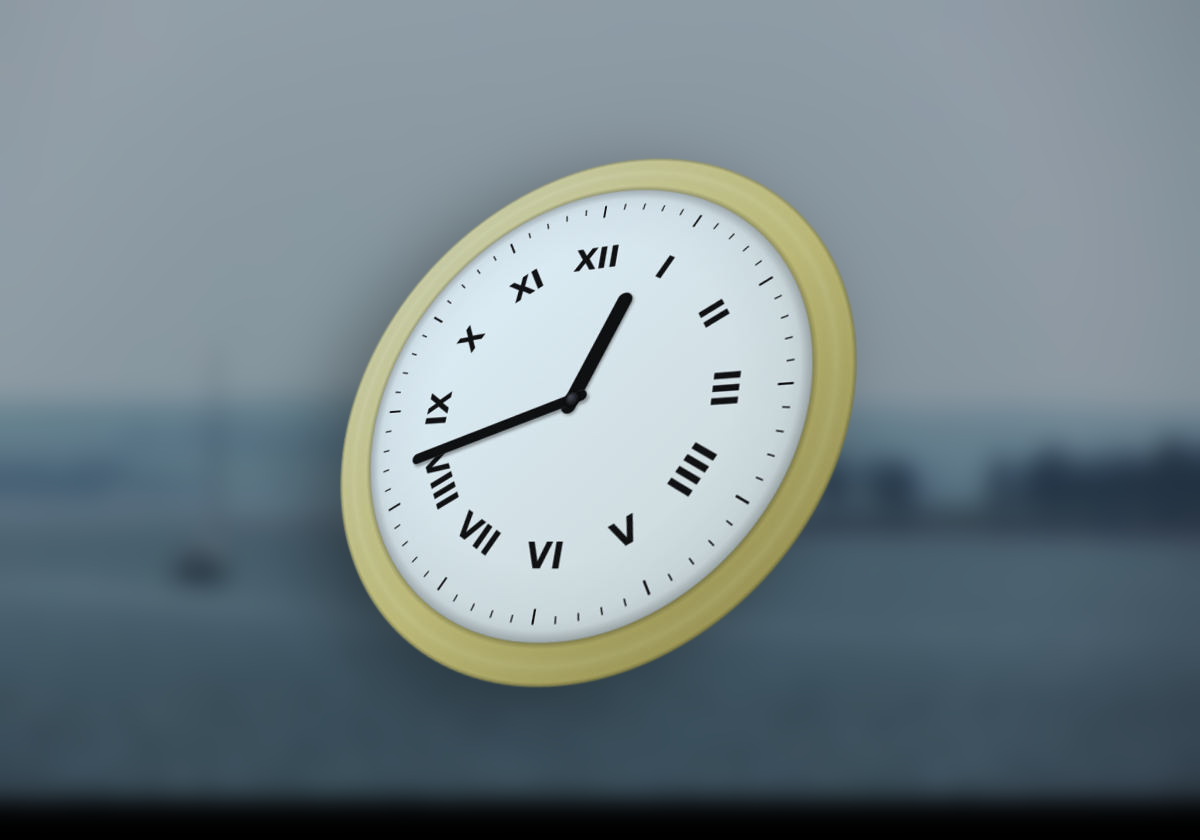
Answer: h=12 m=42
